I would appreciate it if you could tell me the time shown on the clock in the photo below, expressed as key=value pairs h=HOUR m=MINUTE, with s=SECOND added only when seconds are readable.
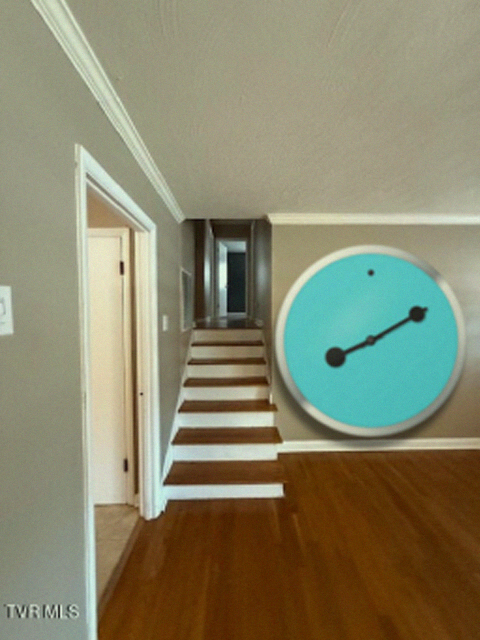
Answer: h=8 m=10
